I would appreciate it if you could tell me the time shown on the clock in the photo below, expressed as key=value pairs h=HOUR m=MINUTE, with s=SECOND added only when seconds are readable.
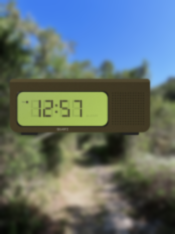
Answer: h=12 m=57
